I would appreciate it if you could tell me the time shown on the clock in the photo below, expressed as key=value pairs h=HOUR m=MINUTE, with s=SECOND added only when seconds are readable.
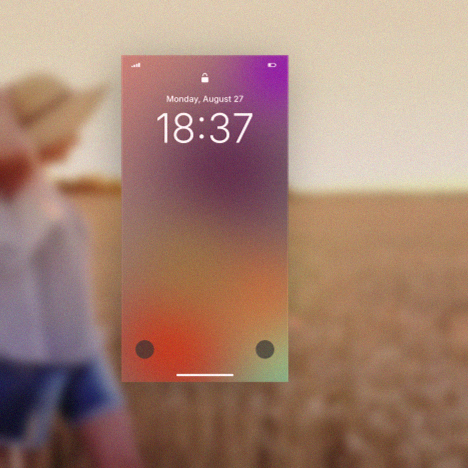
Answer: h=18 m=37
